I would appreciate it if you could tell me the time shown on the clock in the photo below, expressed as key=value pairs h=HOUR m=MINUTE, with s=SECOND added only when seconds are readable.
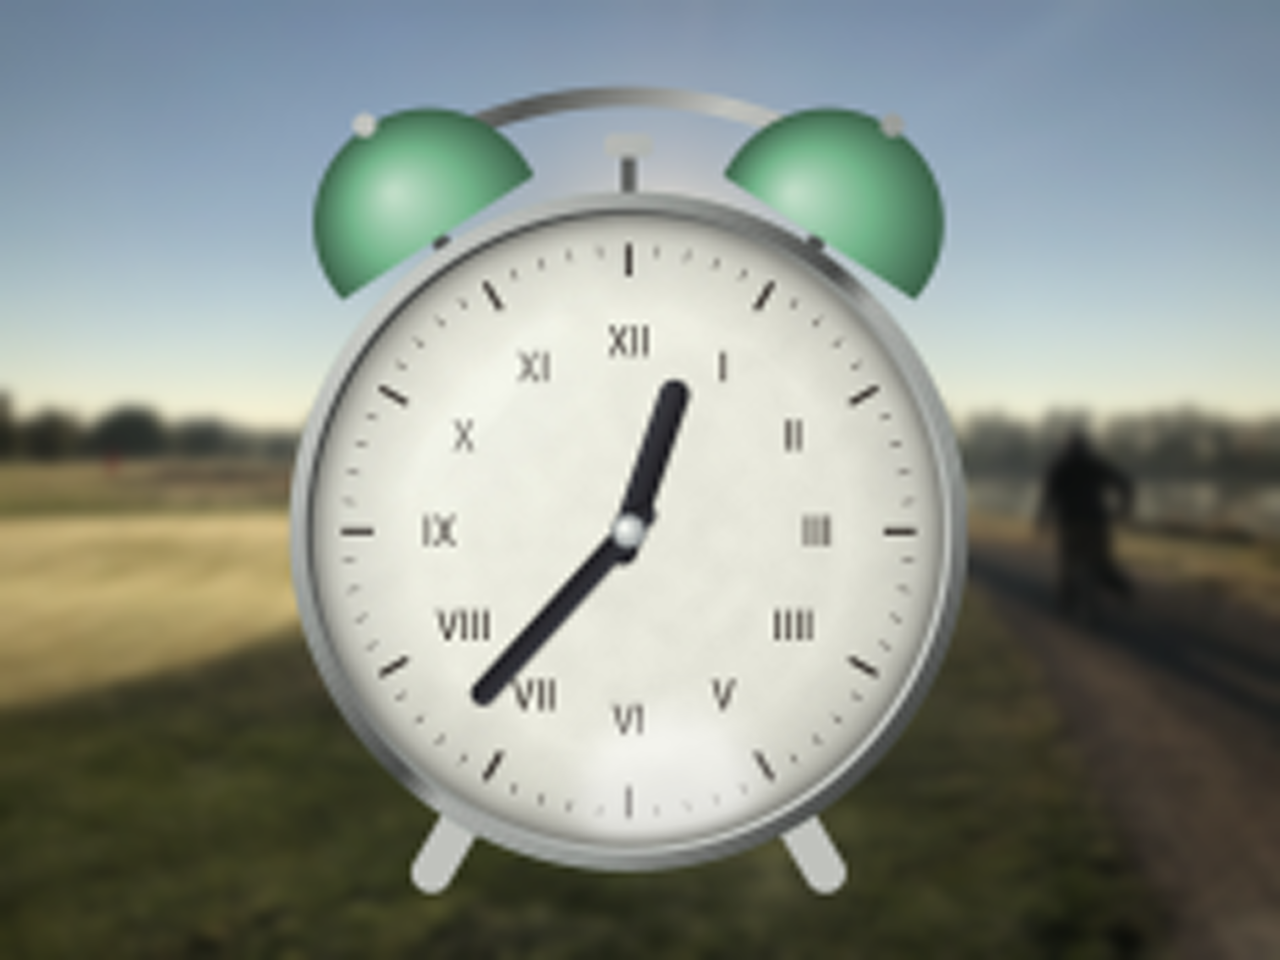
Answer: h=12 m=37
